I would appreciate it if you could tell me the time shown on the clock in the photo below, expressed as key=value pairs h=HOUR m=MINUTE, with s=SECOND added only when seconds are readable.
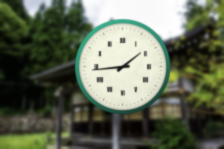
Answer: h=1 m=44
